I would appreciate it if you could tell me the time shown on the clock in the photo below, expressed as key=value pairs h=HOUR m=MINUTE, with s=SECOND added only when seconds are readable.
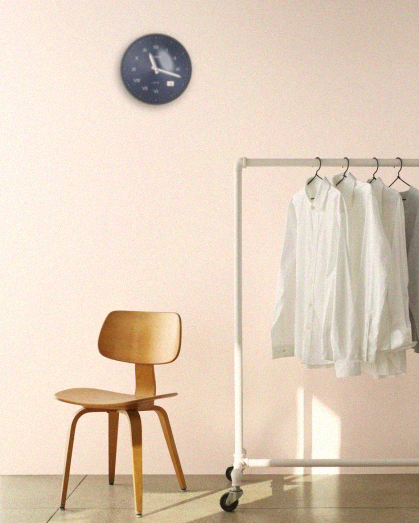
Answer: h=11 m=18
